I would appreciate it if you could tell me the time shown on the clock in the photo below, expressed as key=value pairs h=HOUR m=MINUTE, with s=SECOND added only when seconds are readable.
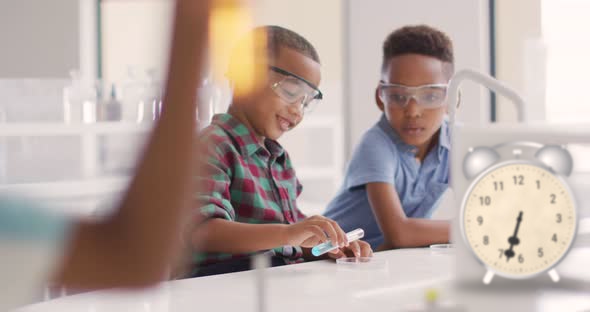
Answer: h=6 m=33
